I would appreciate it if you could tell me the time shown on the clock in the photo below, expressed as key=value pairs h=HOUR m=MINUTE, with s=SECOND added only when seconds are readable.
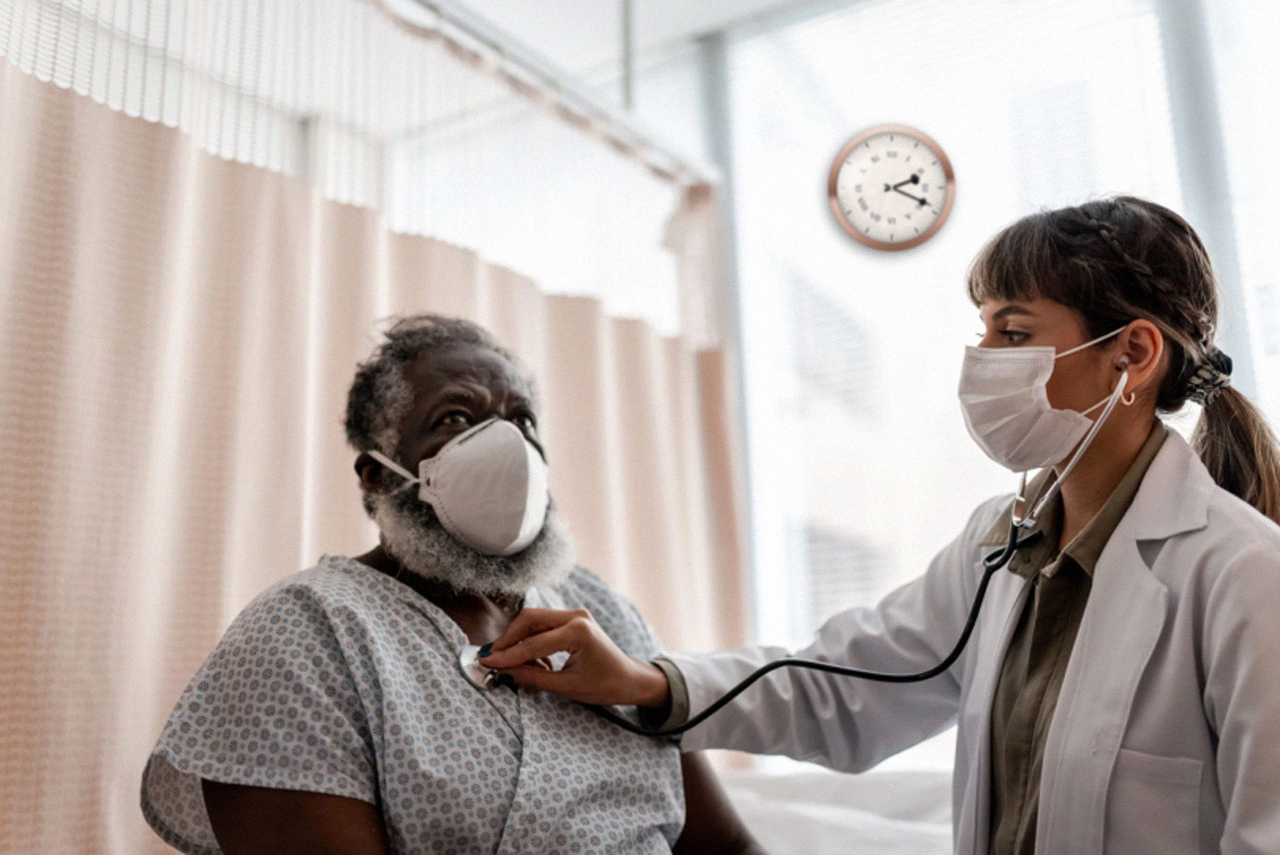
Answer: h=2 m=19
